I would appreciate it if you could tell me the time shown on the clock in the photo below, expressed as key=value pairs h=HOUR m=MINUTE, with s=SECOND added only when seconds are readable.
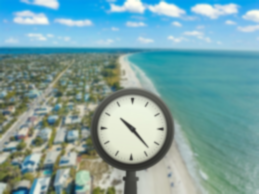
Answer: h=10 m=23
